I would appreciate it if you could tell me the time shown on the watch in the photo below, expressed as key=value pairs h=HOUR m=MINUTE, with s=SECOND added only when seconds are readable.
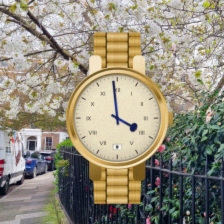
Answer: h=3 m=59
